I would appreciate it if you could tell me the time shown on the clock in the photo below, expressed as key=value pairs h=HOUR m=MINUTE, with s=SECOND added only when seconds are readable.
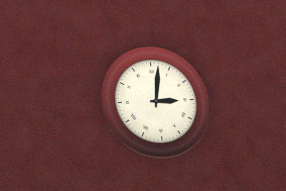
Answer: h=3 m=2
